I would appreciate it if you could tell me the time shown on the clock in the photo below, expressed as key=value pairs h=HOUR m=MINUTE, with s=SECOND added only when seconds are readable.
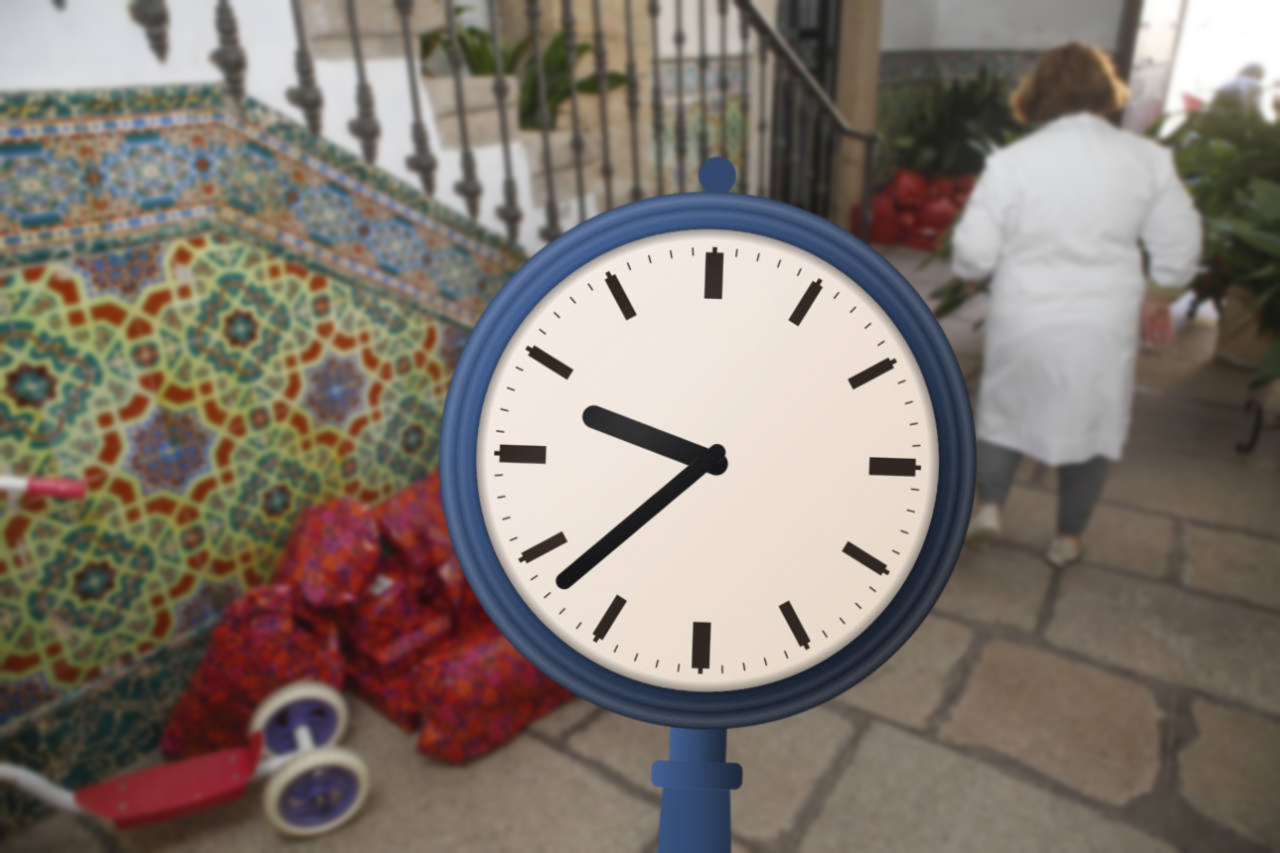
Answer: h=9 m=38
